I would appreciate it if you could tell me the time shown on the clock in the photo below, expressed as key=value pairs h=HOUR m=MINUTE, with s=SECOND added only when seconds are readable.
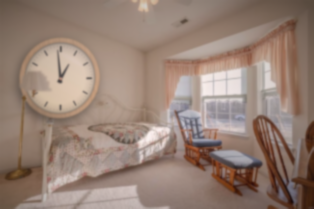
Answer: h=12 m=59
